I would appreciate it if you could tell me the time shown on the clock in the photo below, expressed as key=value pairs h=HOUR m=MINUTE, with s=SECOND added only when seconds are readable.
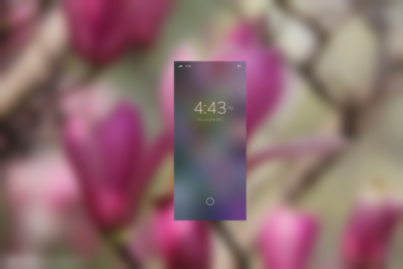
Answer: h=4 m=43
